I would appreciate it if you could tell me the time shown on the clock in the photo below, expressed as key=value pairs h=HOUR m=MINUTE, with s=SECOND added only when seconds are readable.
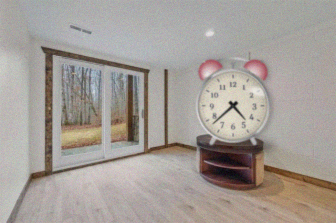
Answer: h=4 m=38
